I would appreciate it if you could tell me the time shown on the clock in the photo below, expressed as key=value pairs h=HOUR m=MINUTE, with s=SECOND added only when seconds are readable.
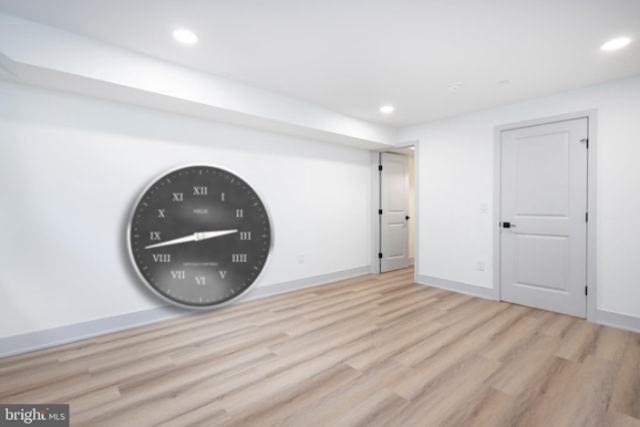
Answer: h=2 m=43
